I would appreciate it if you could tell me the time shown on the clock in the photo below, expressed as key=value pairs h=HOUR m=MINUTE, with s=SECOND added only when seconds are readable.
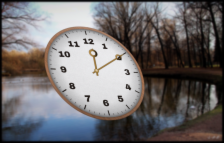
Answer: h=12 m=10
